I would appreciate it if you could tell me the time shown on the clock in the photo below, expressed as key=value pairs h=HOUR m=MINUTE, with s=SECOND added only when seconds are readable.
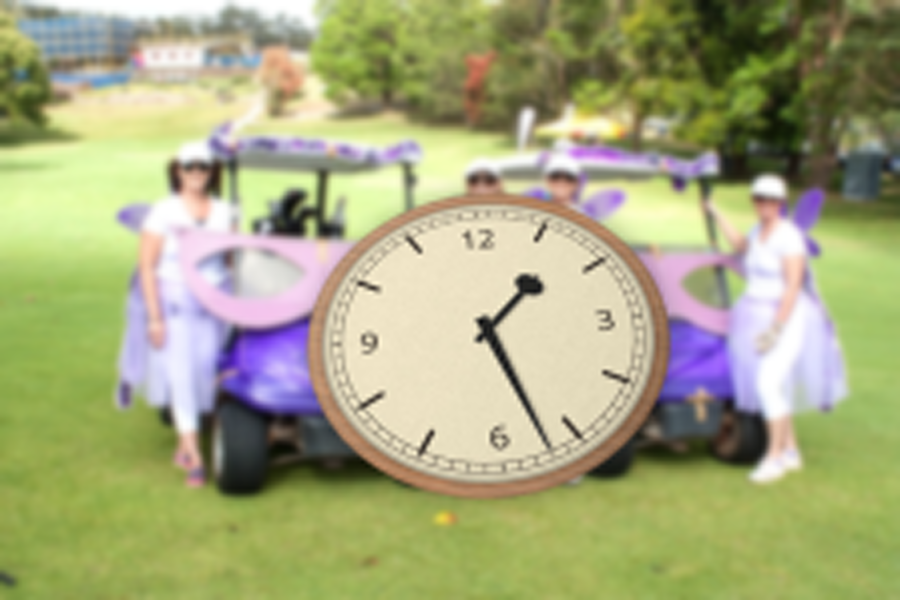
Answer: h=1 m=27
